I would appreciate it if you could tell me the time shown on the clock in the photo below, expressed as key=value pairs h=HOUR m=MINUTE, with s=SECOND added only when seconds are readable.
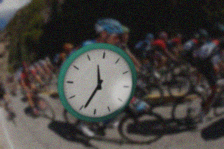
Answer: h=11 m=34
